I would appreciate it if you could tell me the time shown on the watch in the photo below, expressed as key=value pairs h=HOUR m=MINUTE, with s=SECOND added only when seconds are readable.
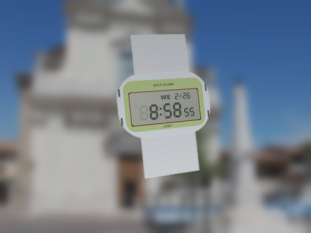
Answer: h=8 m=58 s=55
